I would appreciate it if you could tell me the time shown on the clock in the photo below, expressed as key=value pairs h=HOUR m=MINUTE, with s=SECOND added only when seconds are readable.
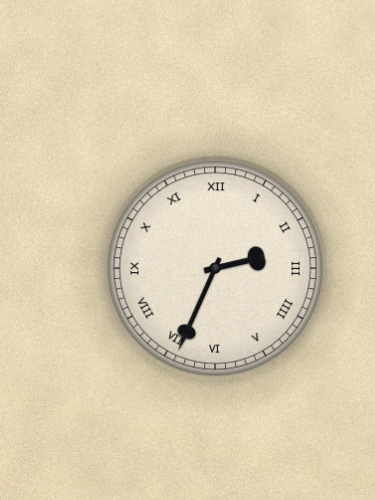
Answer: h=2 m=34
